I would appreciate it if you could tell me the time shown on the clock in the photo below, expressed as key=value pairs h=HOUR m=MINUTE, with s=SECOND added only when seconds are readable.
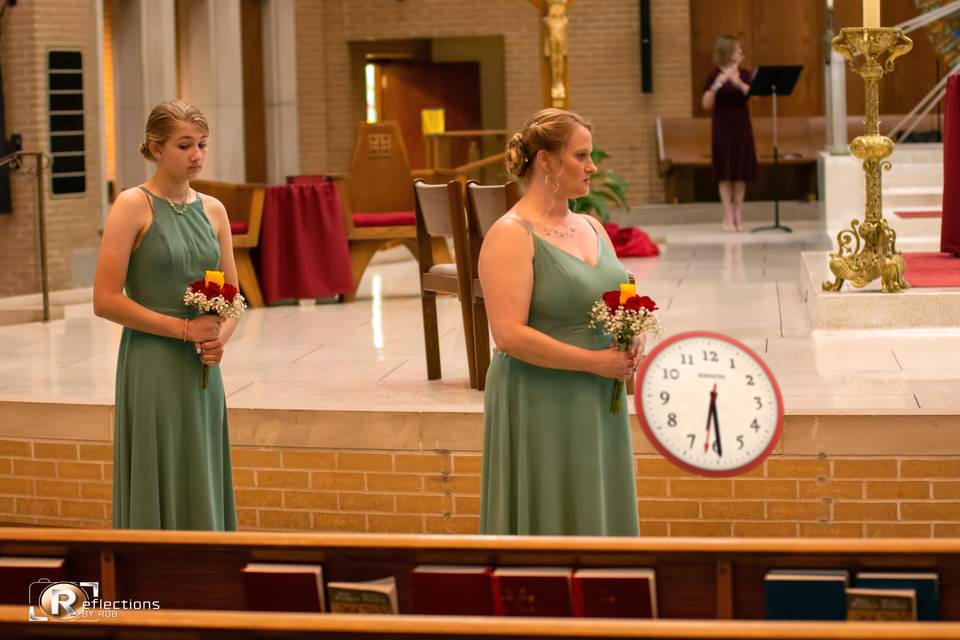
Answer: h=6 m=29 s=32
